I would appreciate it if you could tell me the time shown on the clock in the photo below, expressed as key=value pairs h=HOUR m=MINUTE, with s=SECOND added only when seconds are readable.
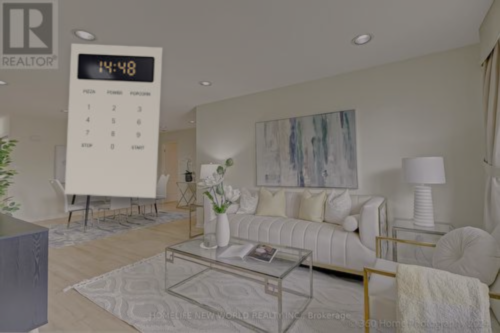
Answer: h=14 m=48
